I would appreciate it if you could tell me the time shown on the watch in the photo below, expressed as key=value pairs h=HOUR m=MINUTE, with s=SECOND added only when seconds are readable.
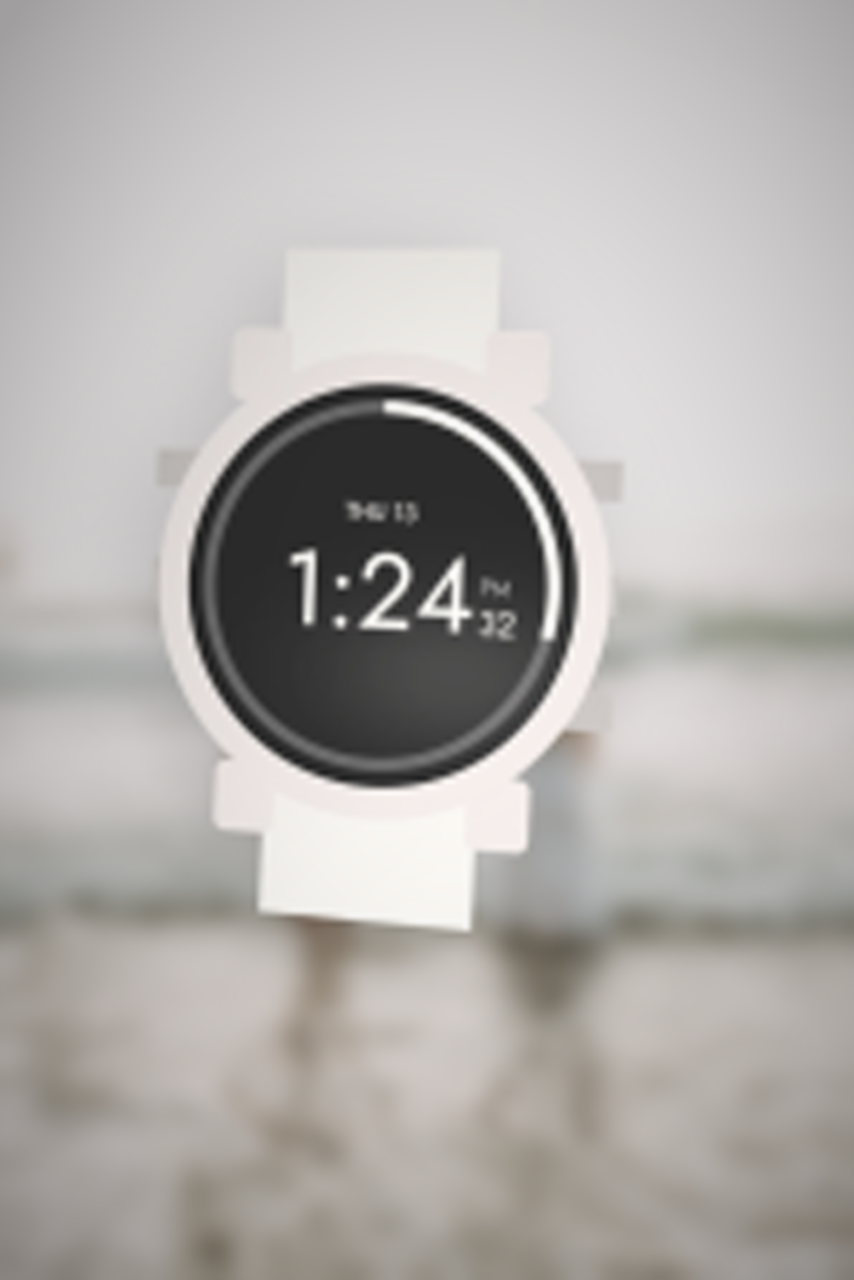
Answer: h=1 m=24
